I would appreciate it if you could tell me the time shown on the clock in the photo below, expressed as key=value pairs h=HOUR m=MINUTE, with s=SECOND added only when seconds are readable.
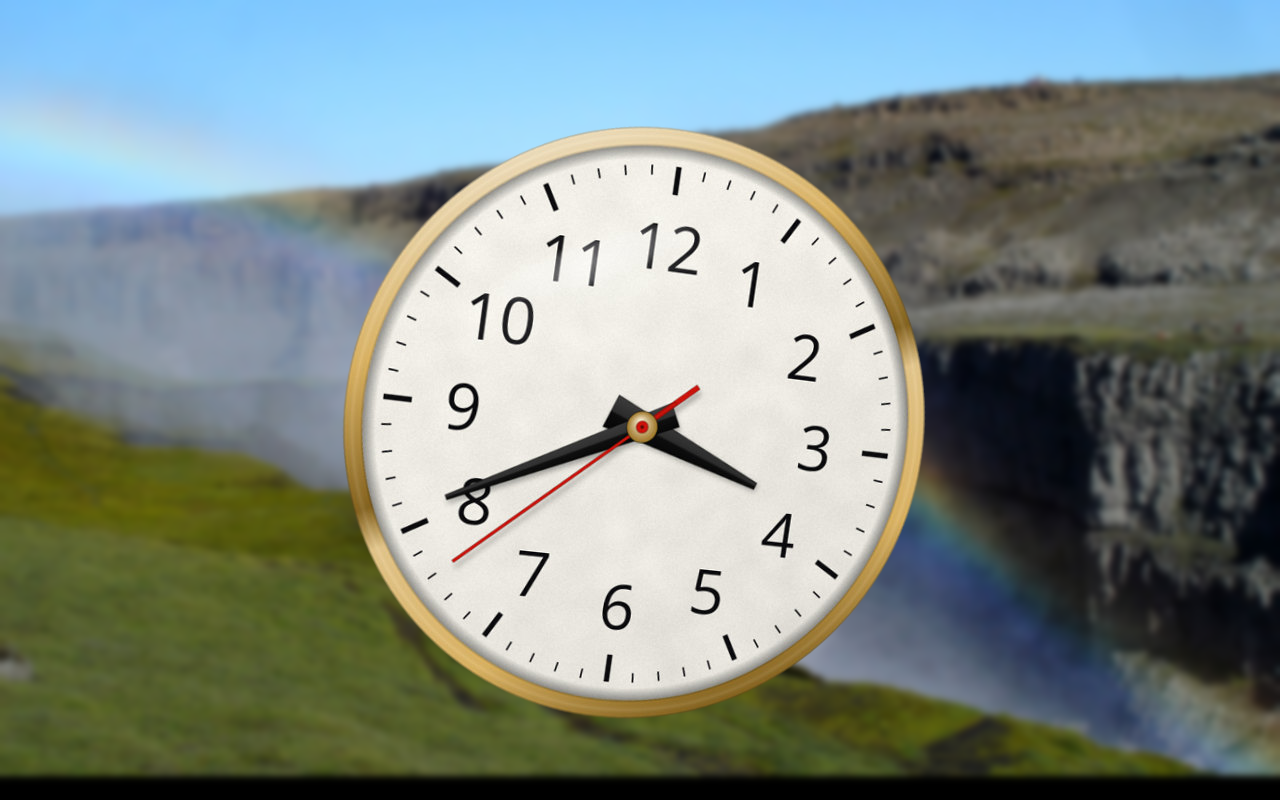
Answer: h=3 m=40 s=38
